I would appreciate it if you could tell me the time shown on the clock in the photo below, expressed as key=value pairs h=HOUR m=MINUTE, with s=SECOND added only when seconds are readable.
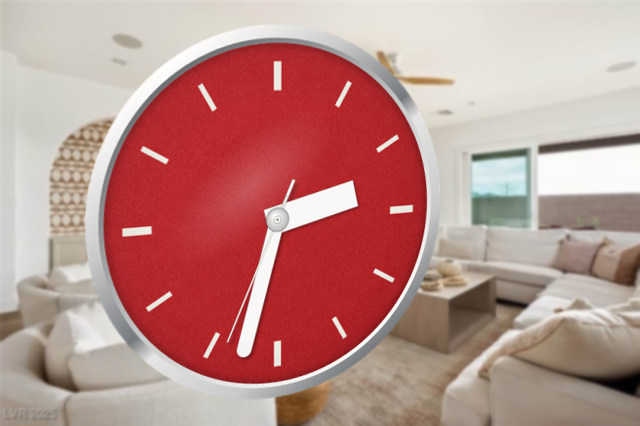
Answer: h=2 m=32 s=34
